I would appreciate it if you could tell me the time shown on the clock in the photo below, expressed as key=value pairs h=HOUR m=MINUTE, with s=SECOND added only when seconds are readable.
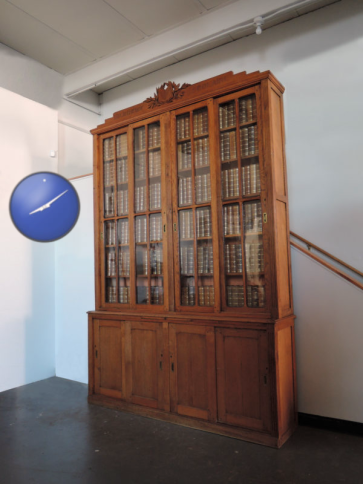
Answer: h=8 m=9
